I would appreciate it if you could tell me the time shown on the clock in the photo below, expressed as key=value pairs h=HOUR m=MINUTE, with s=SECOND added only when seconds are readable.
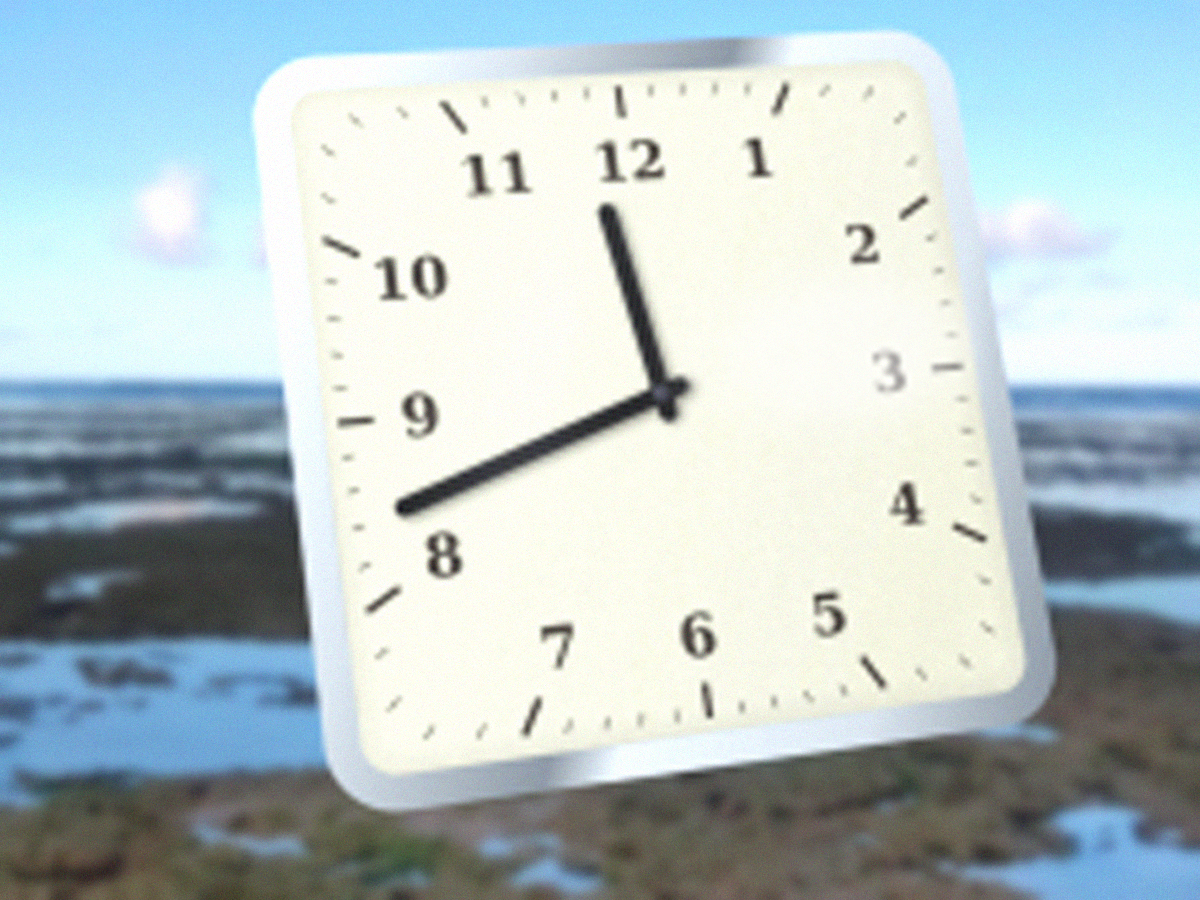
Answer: h=11 m=42
